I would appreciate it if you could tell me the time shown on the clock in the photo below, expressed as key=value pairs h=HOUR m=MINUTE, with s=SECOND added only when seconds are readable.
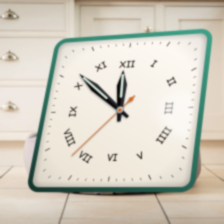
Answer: h=11 m=51 s=37
